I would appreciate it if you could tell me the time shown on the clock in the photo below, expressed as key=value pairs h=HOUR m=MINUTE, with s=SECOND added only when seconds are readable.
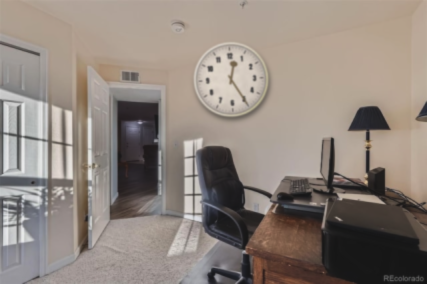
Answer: h=12 m=25
